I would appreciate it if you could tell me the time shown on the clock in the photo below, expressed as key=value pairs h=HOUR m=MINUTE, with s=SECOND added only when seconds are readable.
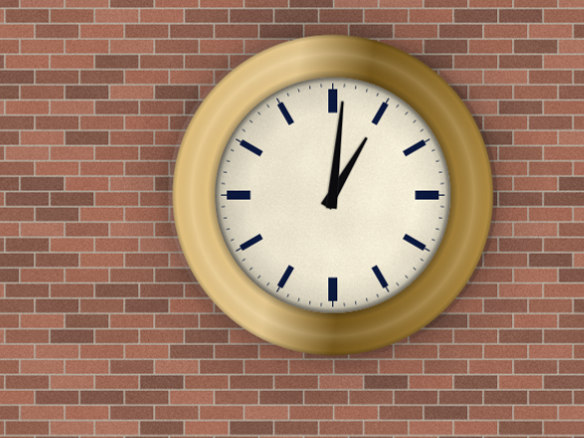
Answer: h=1 m=1
